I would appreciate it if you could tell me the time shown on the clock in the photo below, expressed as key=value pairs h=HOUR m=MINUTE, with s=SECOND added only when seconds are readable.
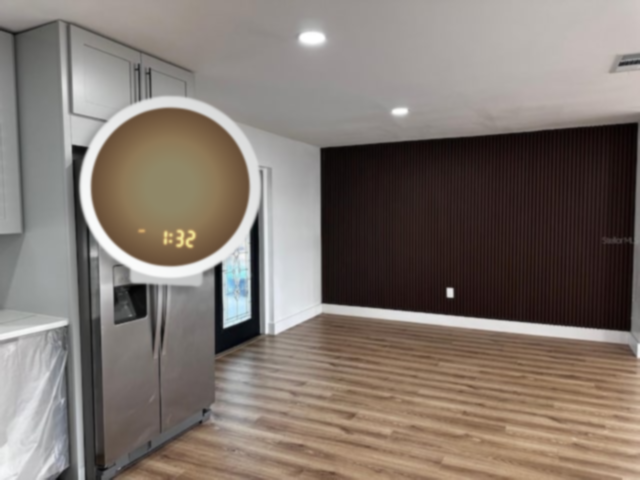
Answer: h=1 m=32
